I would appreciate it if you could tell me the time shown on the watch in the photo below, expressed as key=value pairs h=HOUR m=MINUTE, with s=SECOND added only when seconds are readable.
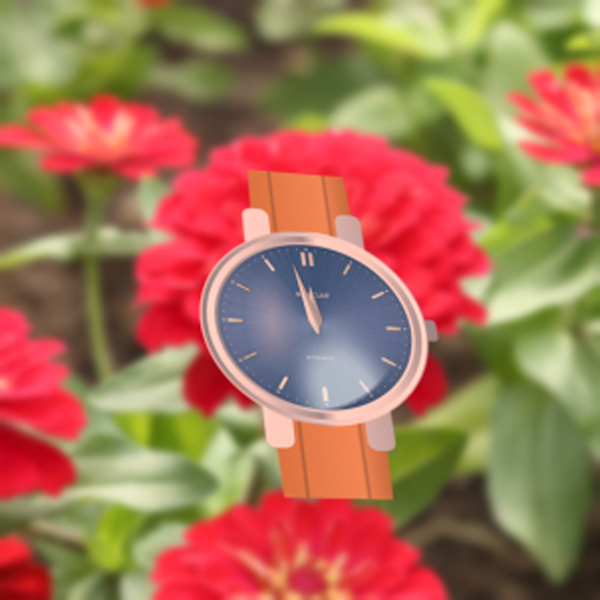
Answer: h=11 m=58
